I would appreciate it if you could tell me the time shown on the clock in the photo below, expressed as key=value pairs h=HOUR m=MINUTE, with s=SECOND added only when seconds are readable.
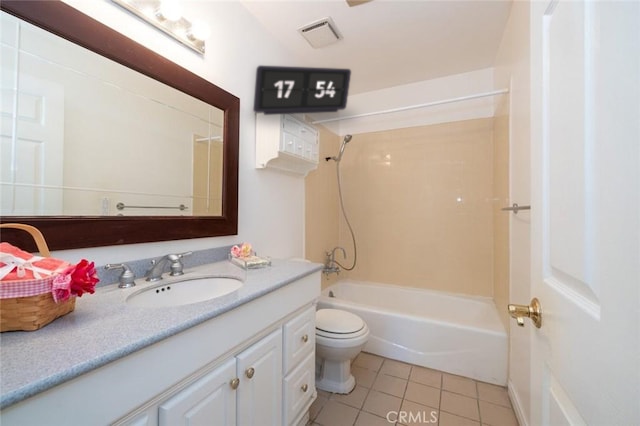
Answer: h=17 m=54
